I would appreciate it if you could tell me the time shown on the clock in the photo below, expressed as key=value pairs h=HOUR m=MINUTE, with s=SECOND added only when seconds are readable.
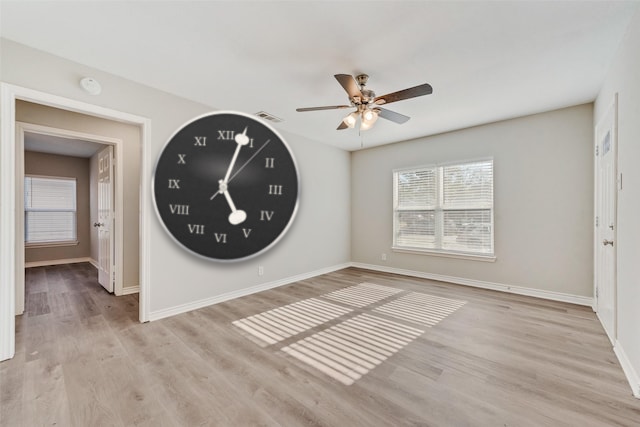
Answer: h=5 m=3 s=7
